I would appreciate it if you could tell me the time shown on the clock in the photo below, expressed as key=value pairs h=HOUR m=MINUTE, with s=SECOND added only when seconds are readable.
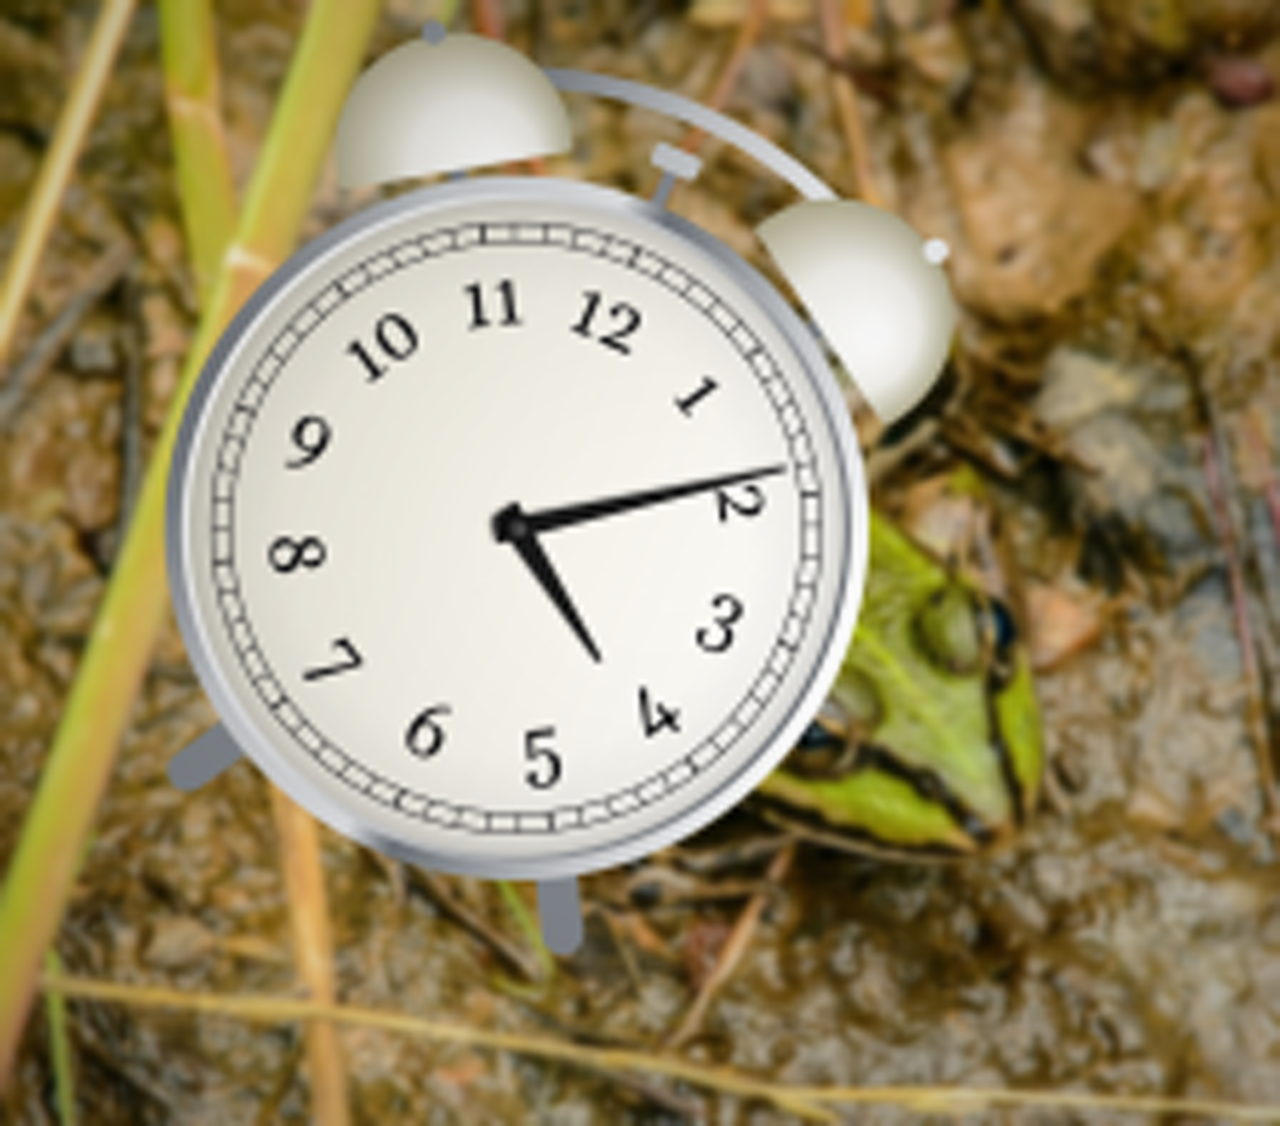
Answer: h=4 m=9
